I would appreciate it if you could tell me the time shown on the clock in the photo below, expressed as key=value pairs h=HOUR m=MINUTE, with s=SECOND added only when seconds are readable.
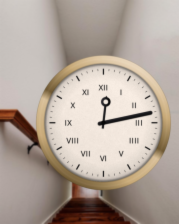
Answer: h=12 m=13
